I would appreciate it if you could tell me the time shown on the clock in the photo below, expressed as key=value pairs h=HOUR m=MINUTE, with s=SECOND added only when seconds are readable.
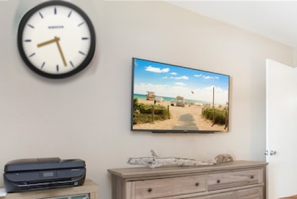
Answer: h=8 m=27
